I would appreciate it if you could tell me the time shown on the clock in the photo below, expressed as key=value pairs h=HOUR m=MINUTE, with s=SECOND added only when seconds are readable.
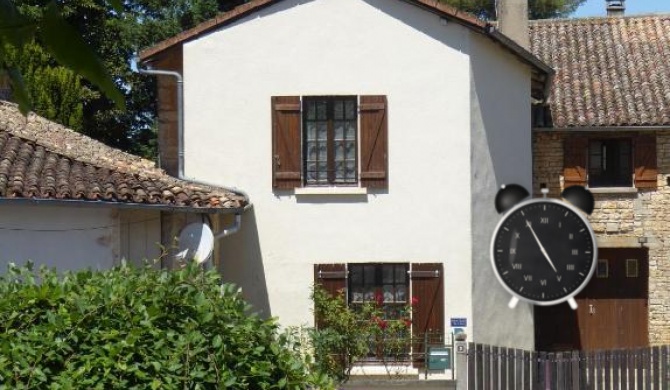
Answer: h=4 m=55
